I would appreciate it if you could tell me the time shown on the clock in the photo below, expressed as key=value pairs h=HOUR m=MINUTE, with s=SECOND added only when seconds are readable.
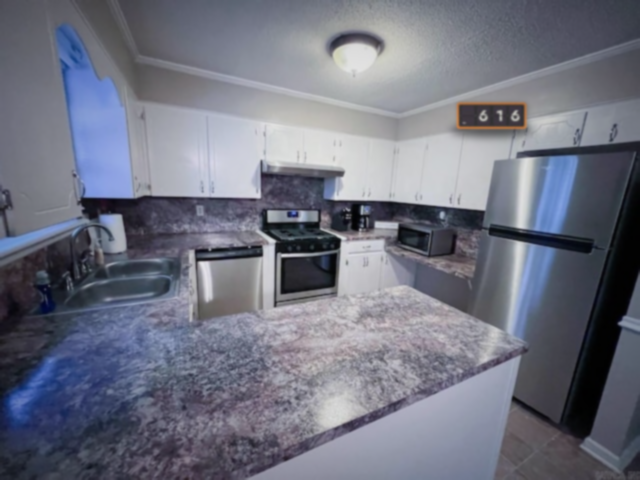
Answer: h=6 m=16
